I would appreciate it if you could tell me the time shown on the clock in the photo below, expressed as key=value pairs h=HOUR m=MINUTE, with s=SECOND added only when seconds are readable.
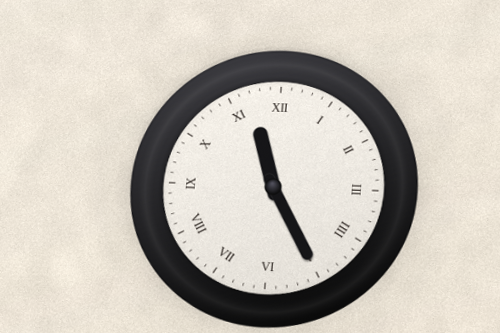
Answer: h=11 m=25
